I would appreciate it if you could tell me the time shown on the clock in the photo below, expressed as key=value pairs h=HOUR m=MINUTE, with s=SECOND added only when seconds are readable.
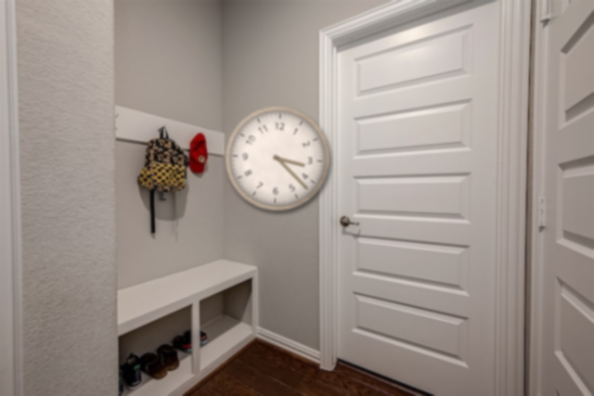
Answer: h=3 m=22
